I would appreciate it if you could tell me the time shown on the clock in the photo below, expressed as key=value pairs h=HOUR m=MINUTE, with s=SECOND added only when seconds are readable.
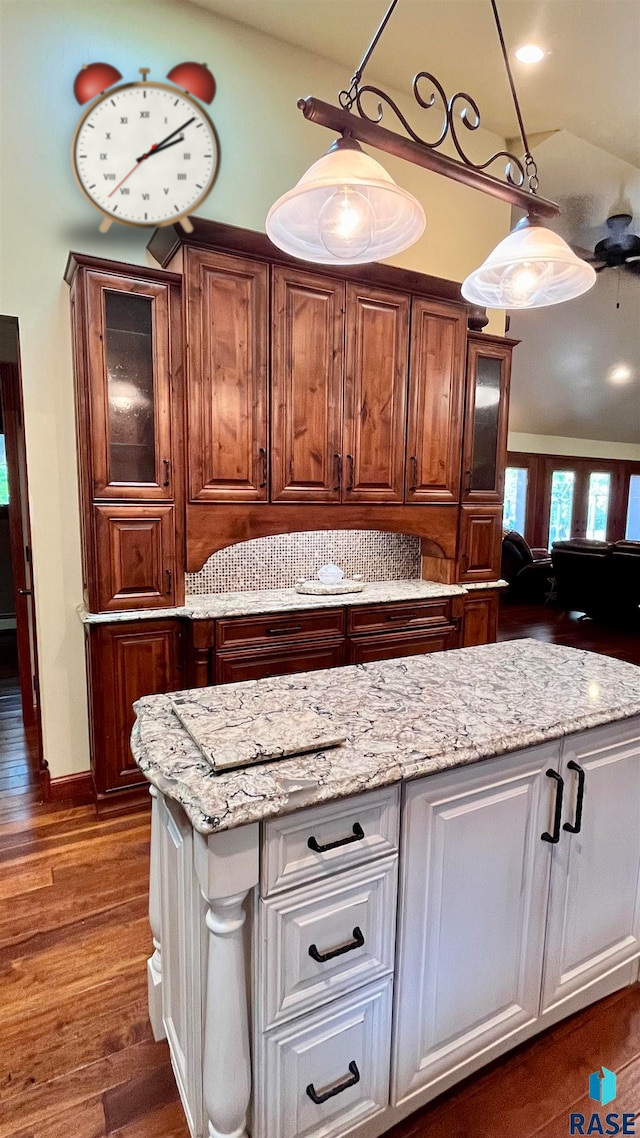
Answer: h=2 m=8 s=37
